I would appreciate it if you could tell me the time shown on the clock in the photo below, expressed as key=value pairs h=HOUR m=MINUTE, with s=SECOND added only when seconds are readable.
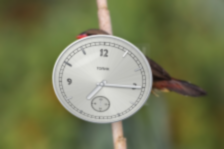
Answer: h=7 m=15
